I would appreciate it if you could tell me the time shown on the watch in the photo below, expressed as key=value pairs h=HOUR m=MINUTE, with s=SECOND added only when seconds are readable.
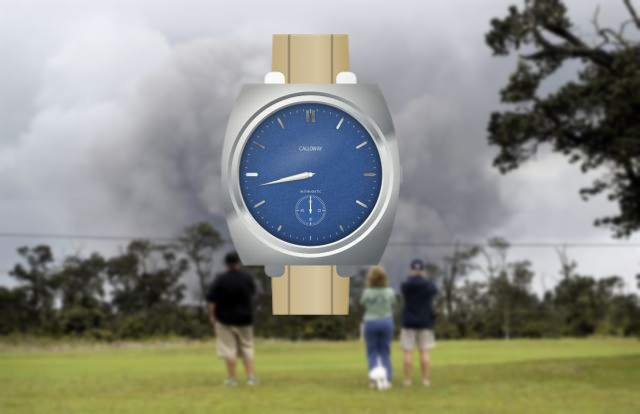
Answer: h=8 m=43
